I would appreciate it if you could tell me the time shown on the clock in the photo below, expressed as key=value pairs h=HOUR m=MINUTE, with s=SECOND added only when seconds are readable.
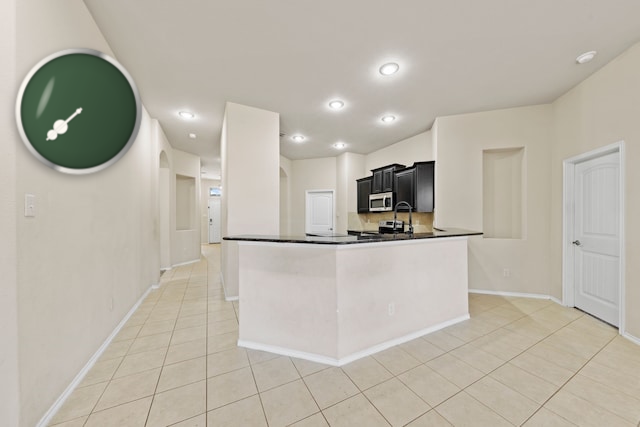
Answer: h=7 m=38
